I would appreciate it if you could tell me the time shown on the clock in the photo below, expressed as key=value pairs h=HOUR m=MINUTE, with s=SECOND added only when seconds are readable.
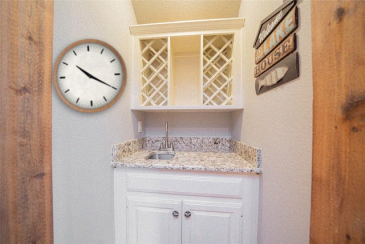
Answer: h=10 m=20
